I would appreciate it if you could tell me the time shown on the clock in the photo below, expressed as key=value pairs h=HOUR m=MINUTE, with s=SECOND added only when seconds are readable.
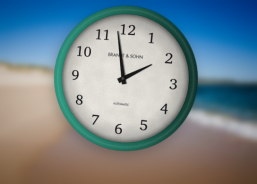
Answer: h=1 m=58
